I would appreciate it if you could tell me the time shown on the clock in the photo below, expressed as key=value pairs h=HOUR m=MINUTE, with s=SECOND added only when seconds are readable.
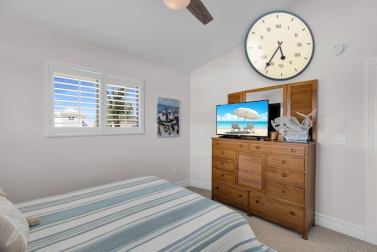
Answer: h=5 m=36
